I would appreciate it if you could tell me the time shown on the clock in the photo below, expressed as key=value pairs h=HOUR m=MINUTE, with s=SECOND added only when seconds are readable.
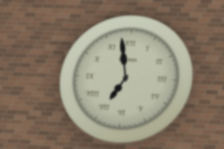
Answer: h=6 m=58
